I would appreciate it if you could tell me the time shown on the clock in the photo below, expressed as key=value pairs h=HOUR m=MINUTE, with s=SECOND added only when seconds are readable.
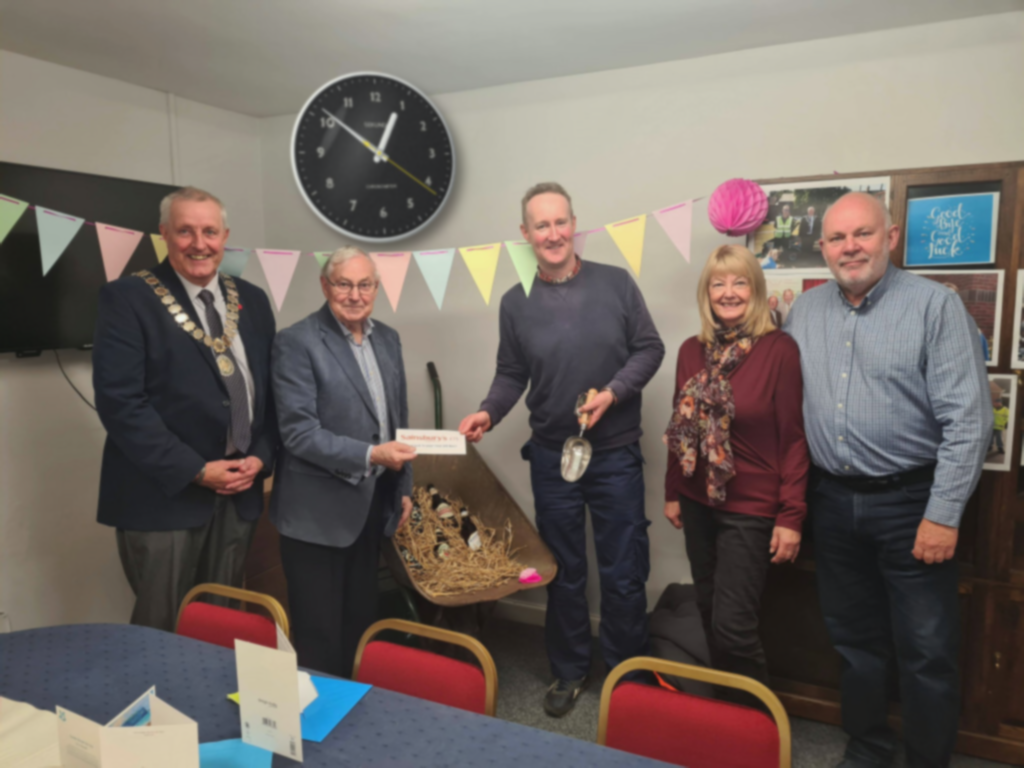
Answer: h=12 m=51 s=21
